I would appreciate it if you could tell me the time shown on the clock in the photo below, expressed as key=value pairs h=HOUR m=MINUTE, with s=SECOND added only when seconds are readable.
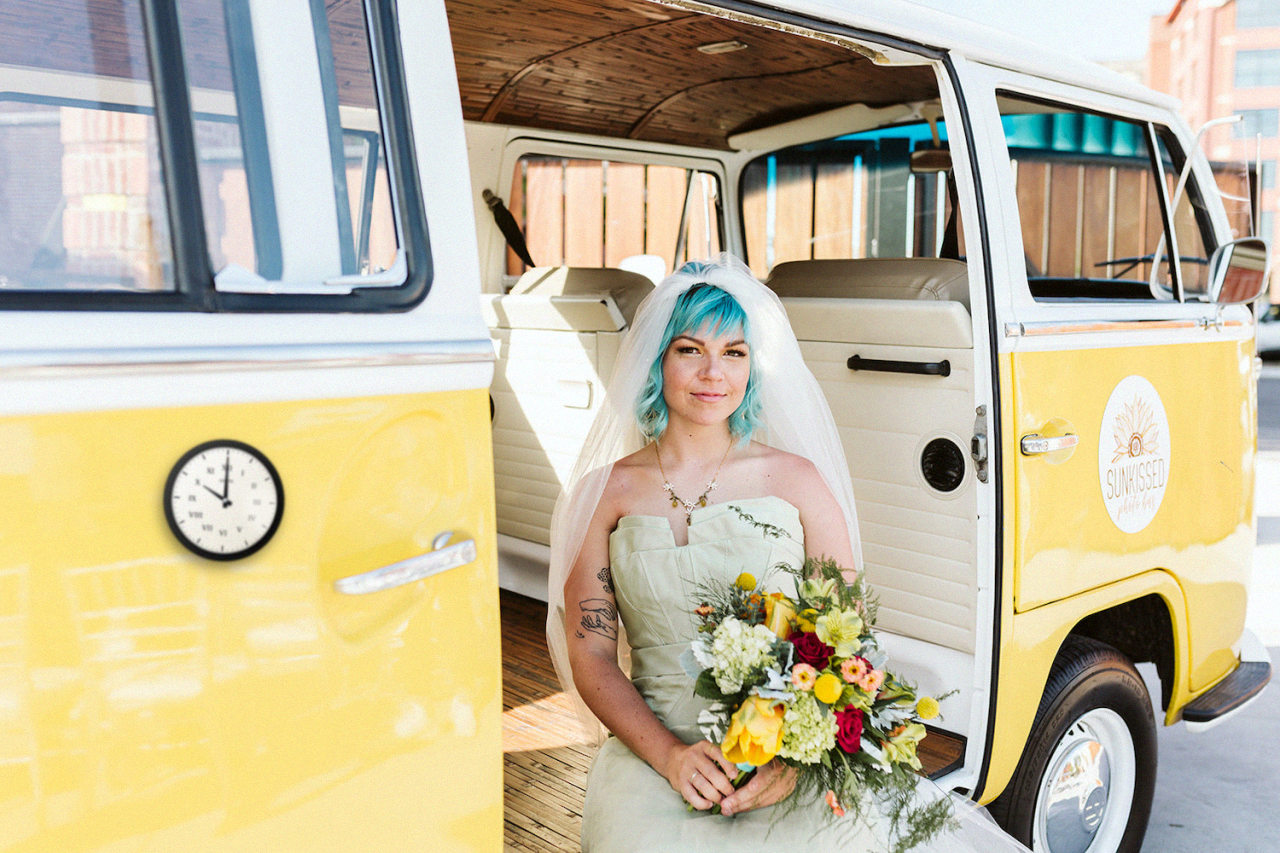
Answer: h=10 m=0
